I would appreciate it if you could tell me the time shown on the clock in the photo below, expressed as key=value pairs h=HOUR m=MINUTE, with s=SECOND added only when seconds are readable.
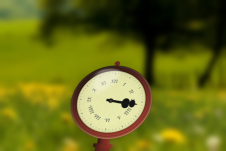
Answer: h=3 m=16
